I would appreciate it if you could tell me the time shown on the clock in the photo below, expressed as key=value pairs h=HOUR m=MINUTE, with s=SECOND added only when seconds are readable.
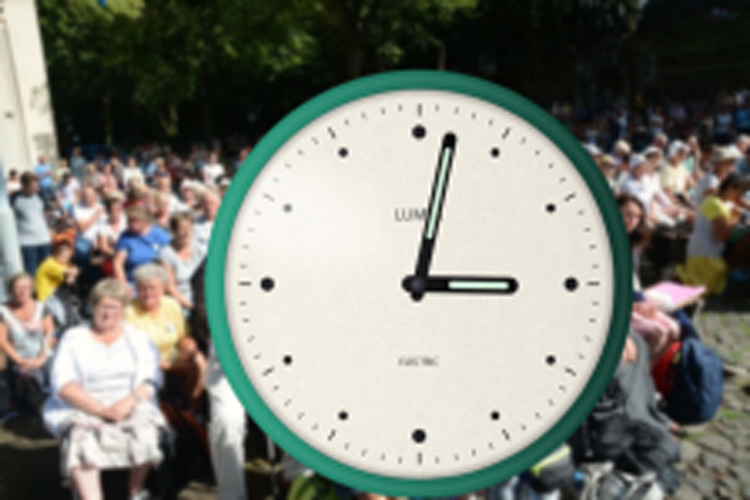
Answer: h=3 m=2
